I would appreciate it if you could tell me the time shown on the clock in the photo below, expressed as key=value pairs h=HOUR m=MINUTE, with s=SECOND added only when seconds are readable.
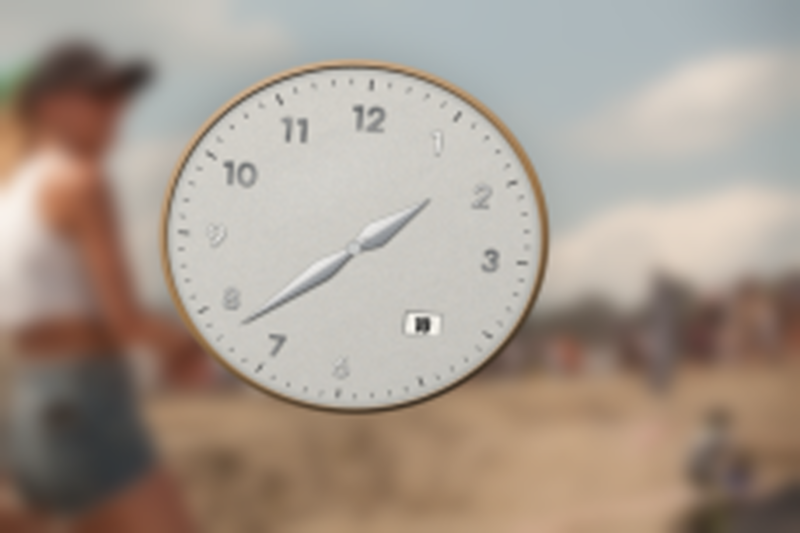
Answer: h=1 m=38
